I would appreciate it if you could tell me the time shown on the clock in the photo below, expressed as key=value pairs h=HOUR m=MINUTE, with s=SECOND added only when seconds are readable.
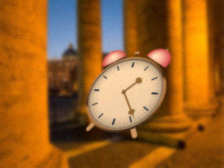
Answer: h=1 m=24
